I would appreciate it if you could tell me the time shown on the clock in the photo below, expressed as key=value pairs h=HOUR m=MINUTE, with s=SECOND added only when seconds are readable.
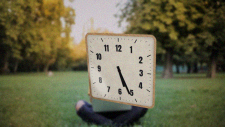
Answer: h=5 m=26
